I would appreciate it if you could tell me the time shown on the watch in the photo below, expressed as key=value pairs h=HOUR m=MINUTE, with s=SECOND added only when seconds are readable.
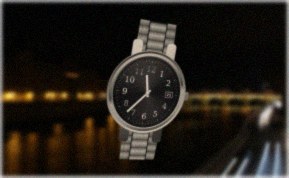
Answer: h=11 m=37
